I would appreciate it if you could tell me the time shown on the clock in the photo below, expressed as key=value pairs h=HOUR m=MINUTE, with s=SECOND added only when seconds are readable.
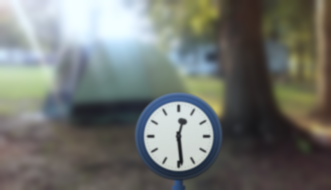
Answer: h=12 m=29
